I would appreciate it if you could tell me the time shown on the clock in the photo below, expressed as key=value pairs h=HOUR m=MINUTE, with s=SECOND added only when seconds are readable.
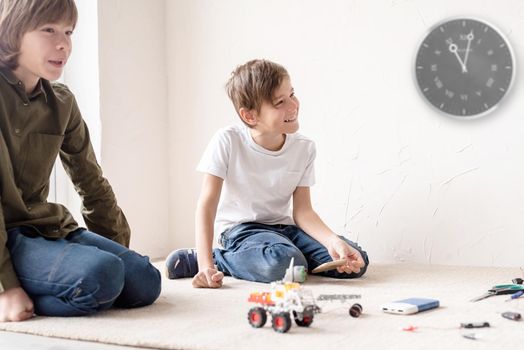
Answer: h=11 m=2
